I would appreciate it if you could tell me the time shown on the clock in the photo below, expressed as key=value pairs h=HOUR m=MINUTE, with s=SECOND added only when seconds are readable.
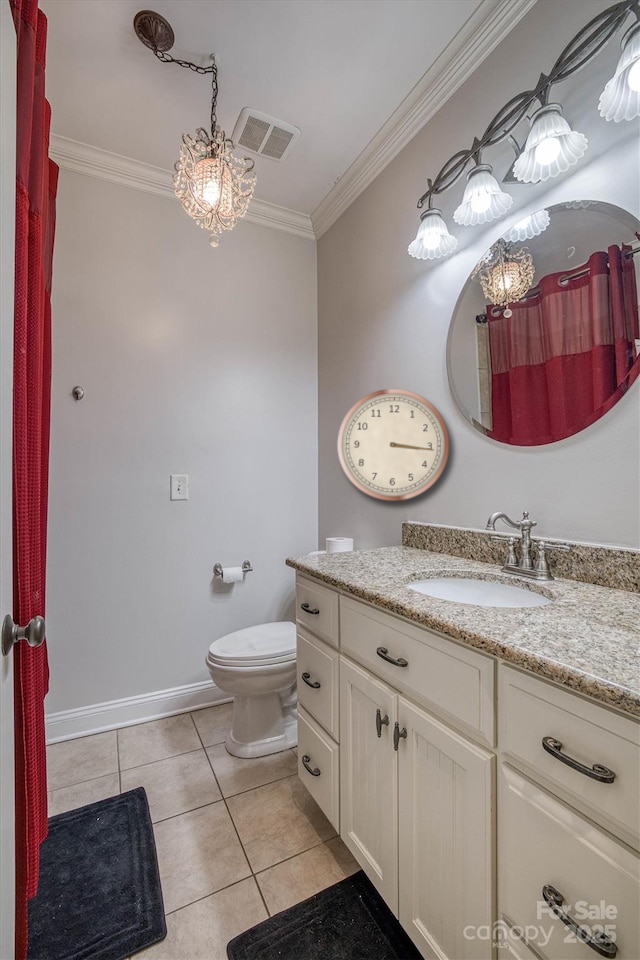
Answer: h=3 m=16
